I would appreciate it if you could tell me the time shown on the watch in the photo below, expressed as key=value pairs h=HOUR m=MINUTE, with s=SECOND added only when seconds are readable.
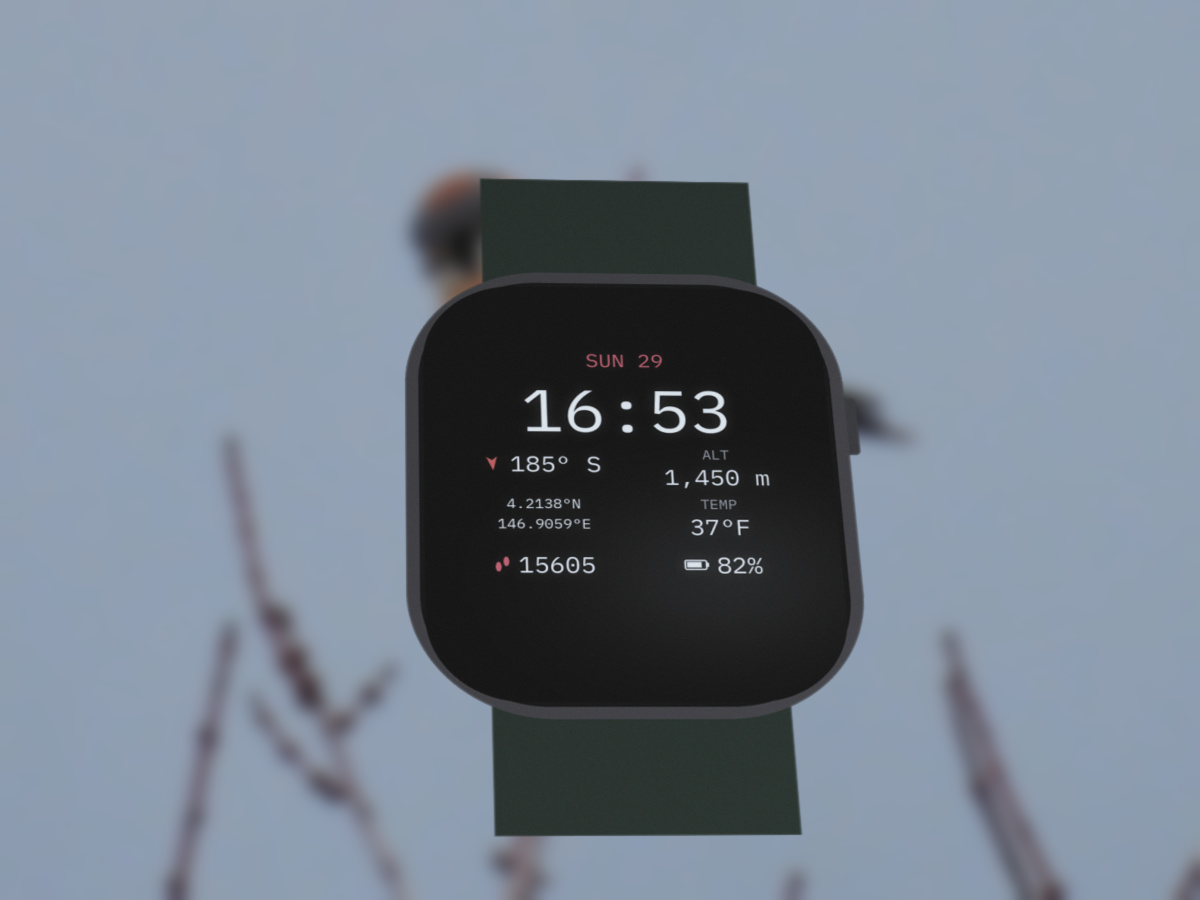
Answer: h=16 m=53
